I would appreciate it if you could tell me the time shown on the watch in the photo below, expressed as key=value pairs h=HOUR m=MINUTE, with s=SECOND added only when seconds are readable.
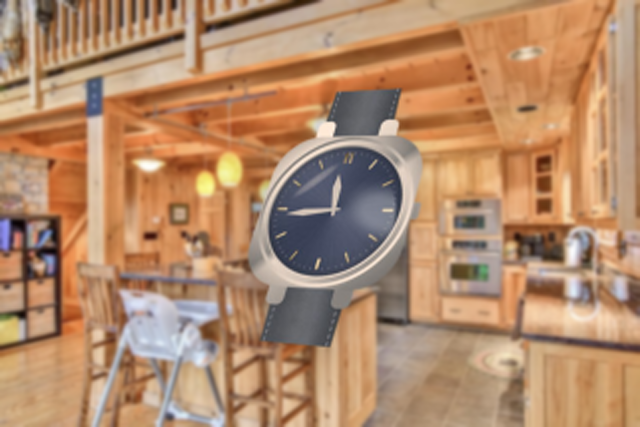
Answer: h=11 m=44
